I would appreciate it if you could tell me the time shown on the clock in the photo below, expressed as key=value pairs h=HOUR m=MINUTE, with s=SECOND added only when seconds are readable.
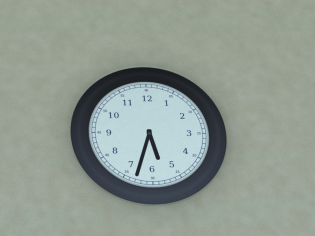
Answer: h=5 m=33
